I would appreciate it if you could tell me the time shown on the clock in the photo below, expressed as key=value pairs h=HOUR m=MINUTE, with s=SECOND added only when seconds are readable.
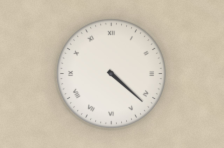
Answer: h=4 m=22
